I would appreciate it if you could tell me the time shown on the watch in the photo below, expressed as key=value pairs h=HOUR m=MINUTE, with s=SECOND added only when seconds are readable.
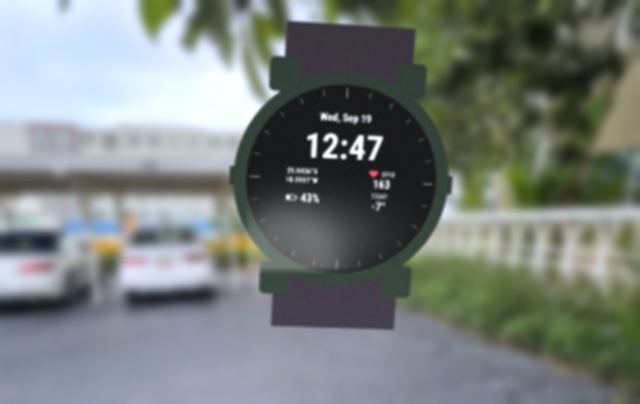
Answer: h=12 m=47
